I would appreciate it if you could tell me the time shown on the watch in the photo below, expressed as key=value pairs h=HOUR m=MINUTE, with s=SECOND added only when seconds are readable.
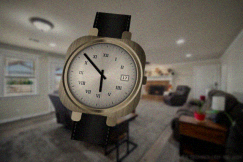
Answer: h=5 m=52
